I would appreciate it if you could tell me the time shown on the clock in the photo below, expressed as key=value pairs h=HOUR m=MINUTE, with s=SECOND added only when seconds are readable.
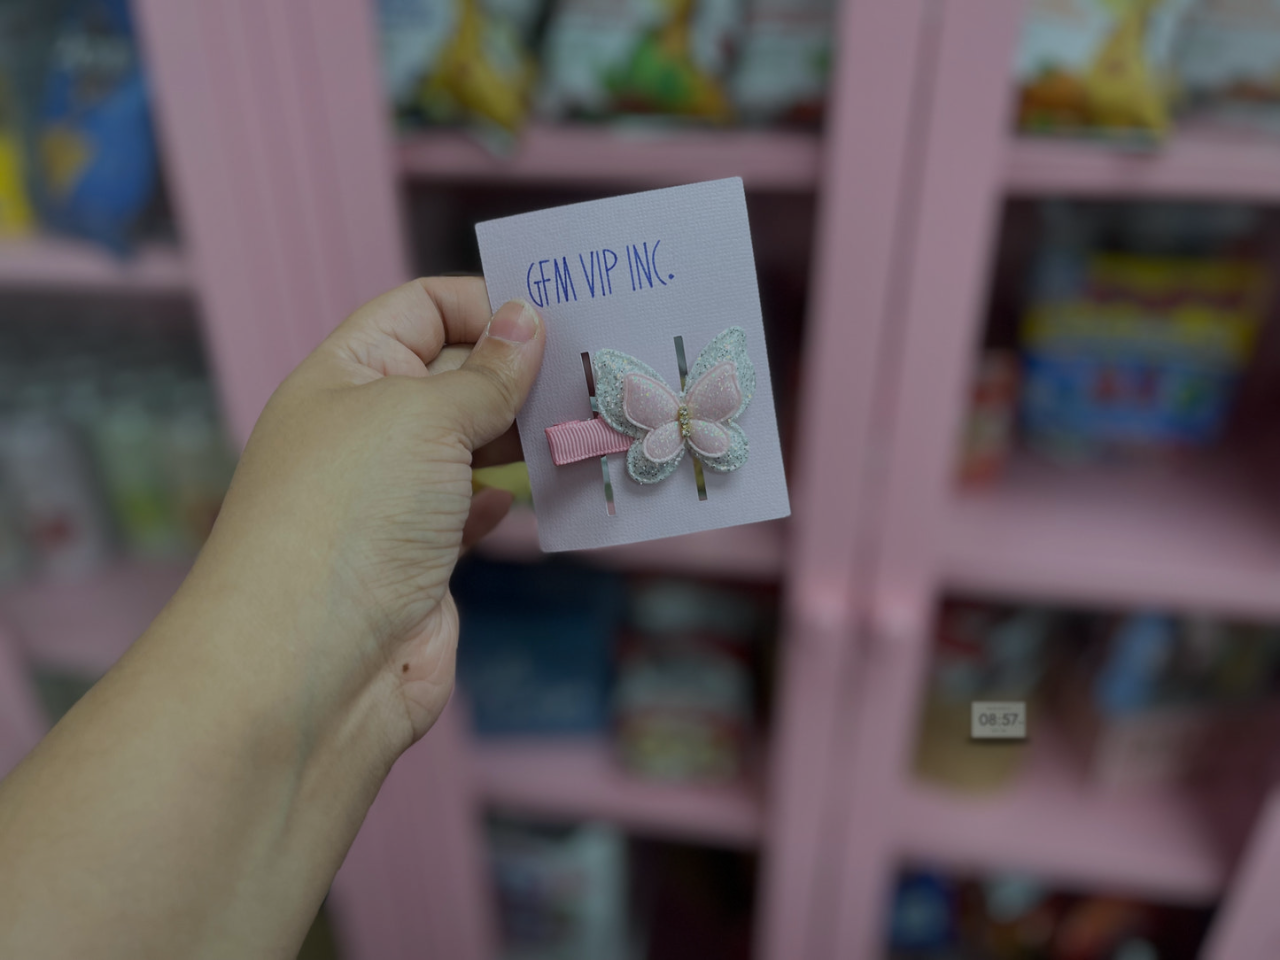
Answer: h=8 m=57
